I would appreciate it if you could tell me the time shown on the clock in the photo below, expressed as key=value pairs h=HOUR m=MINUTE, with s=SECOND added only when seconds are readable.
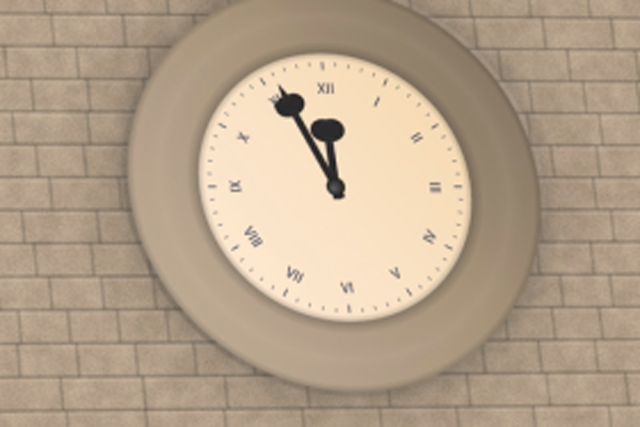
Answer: h=11 m=56
